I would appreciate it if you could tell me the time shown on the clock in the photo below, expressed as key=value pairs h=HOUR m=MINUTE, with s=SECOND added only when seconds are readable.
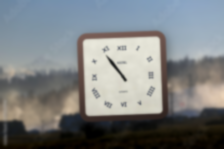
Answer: h=10 m=54
